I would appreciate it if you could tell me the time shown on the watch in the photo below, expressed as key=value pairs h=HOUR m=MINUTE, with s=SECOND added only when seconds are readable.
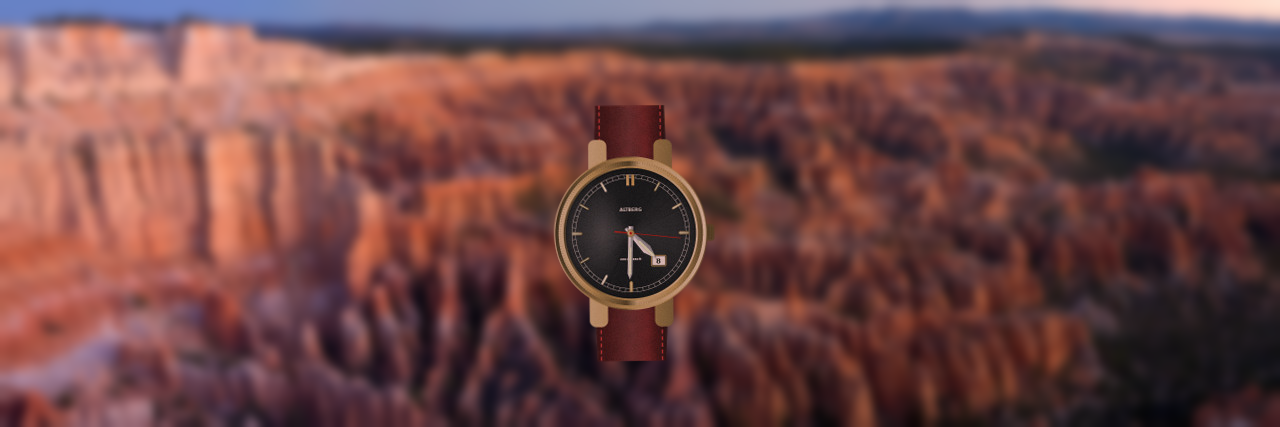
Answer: h=4 m=30 s=16
